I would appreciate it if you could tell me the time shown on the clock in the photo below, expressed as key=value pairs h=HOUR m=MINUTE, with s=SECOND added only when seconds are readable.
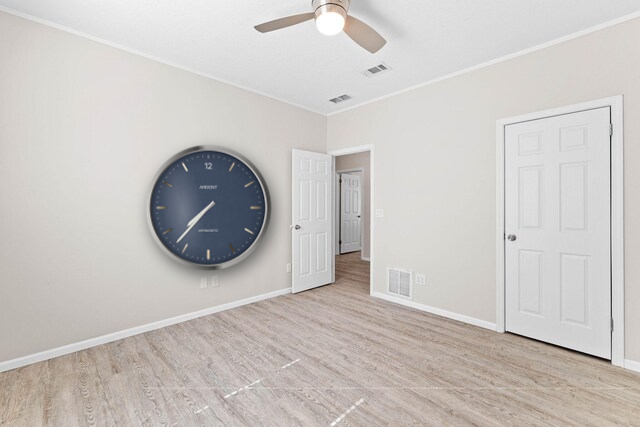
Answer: h=7 m=37
